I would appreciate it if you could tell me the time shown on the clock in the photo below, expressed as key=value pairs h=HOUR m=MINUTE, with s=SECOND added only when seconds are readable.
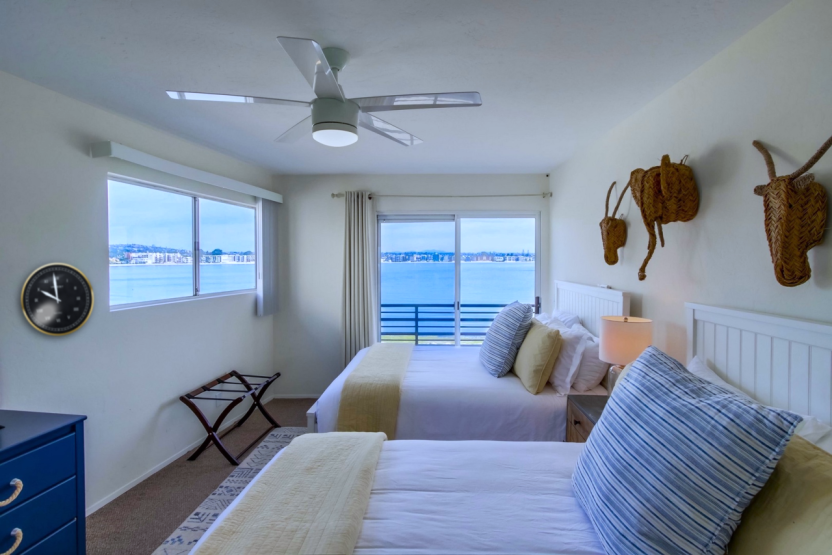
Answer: h=9 m=59
